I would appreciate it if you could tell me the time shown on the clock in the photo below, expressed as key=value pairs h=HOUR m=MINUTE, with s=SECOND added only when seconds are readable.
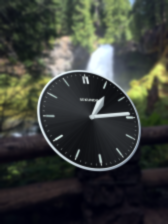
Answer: h=1 m=14
